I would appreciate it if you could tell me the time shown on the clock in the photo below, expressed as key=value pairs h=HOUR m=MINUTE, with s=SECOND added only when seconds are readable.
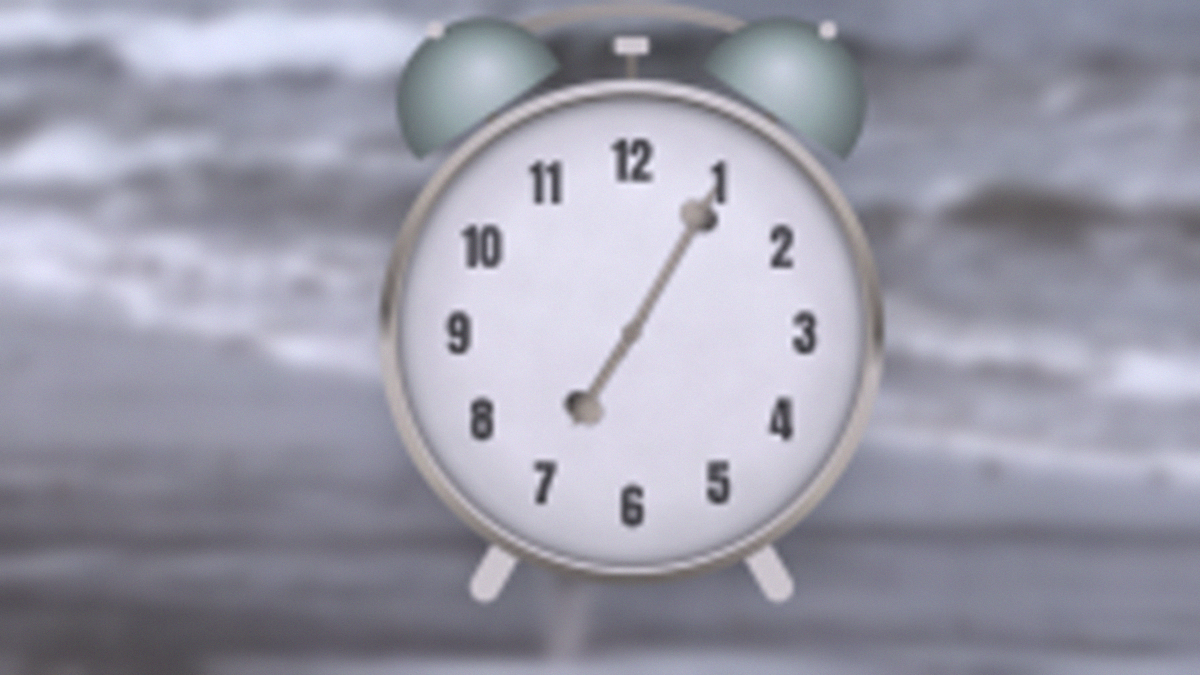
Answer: h=7 m=5
